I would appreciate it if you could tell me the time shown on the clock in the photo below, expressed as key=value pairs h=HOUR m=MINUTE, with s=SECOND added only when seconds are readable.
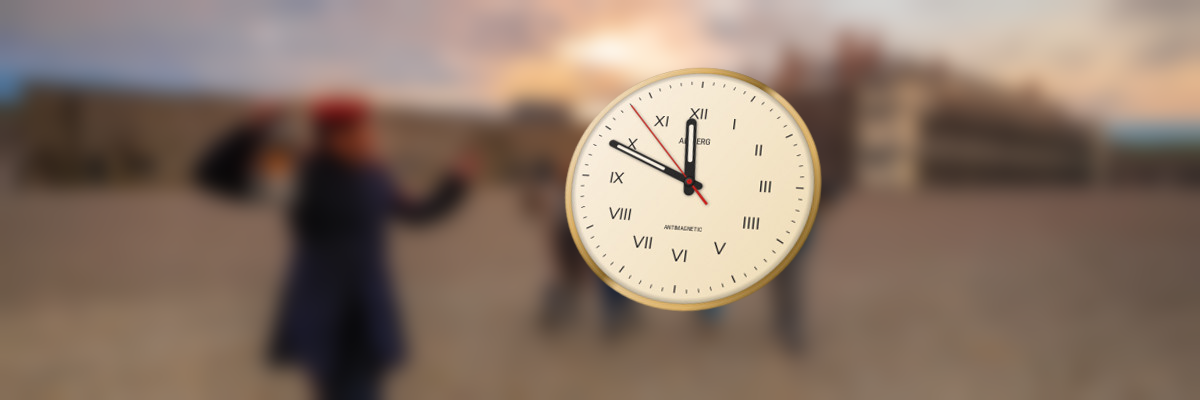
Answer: h=11 m=48 s=53
